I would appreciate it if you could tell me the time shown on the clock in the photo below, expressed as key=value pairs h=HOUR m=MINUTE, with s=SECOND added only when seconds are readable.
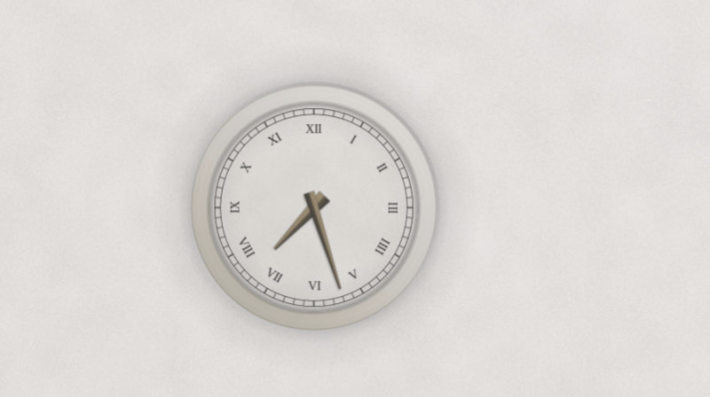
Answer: h=7 m=27
